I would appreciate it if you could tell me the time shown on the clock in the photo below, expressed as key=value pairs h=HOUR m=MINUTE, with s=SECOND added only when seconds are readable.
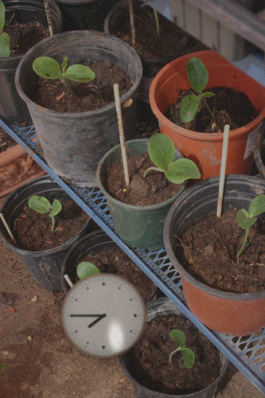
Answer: h=7 m=45
